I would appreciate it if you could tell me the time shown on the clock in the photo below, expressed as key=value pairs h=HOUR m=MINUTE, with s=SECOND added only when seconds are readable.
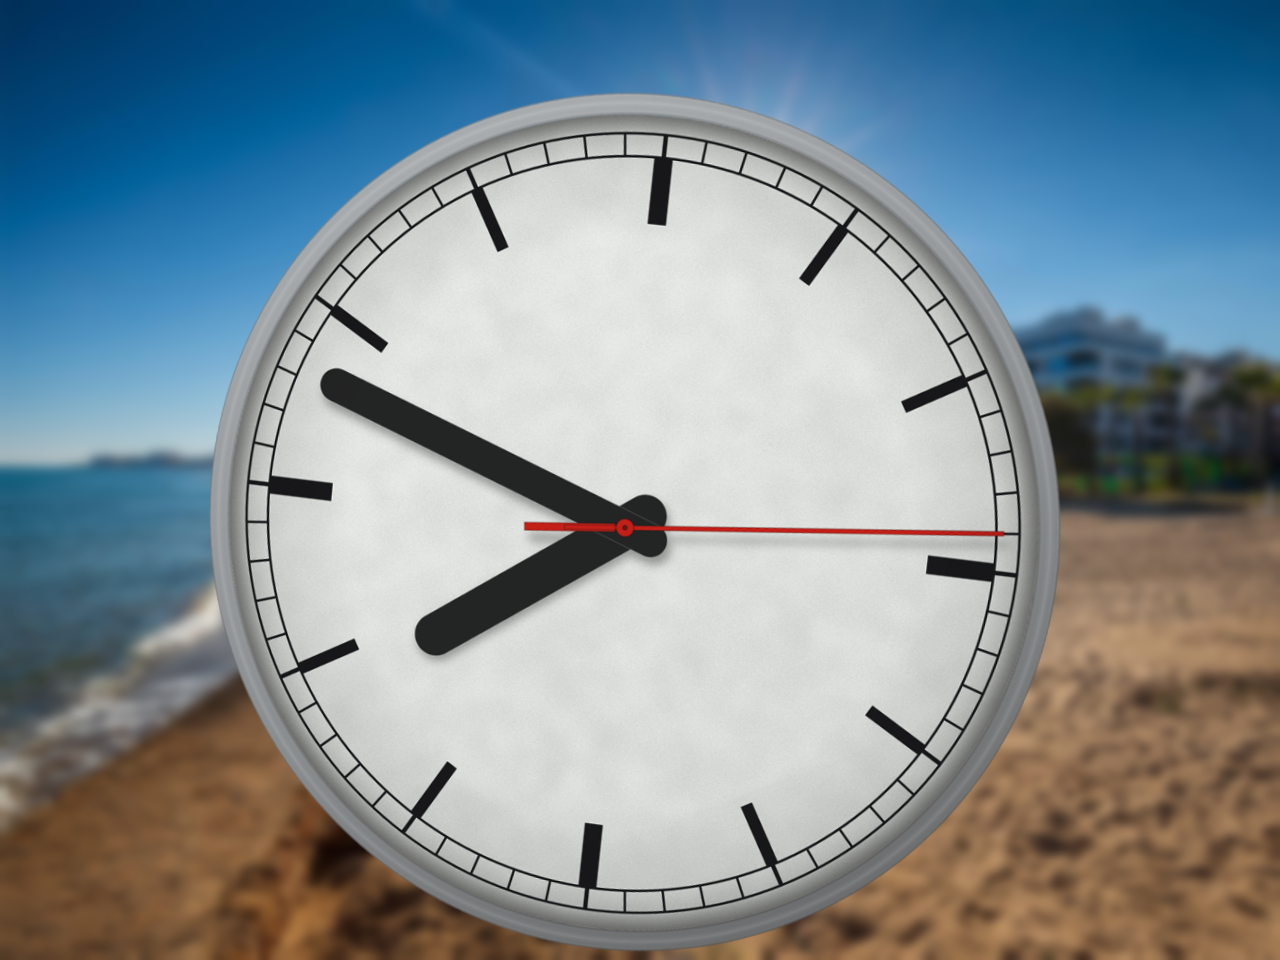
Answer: h=7 m=48 s=14
